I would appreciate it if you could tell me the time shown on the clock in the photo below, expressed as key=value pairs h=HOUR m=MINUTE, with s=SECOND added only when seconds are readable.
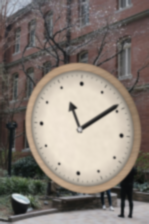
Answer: h=11 m=9
